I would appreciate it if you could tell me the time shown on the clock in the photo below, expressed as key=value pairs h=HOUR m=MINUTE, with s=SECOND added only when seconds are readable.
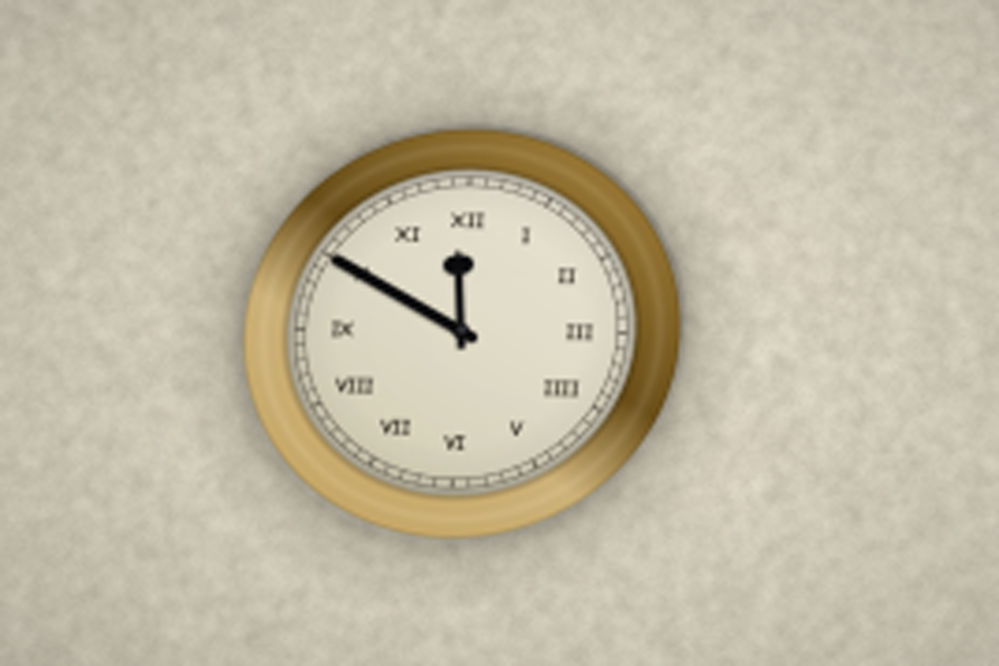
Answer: h=11 m=50
